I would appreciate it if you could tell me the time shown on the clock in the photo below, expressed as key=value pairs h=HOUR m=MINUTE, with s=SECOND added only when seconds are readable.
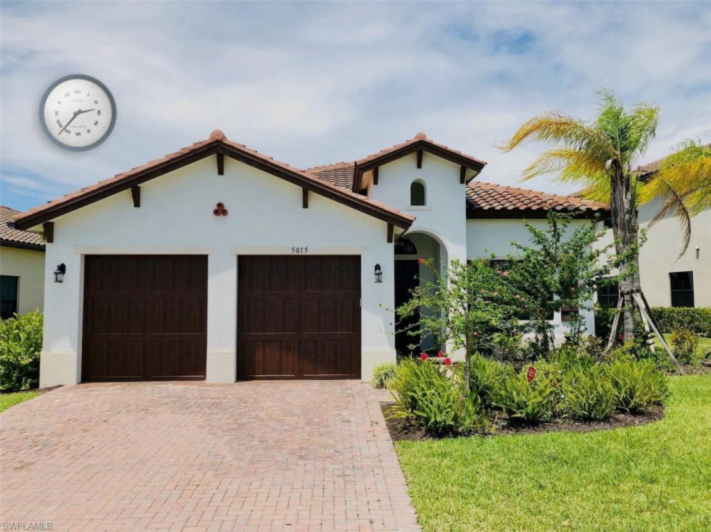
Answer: h=2 m=37
